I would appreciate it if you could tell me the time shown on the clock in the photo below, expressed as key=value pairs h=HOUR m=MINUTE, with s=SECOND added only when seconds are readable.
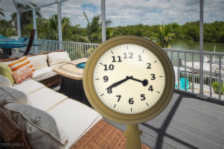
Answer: h=3 m=41
